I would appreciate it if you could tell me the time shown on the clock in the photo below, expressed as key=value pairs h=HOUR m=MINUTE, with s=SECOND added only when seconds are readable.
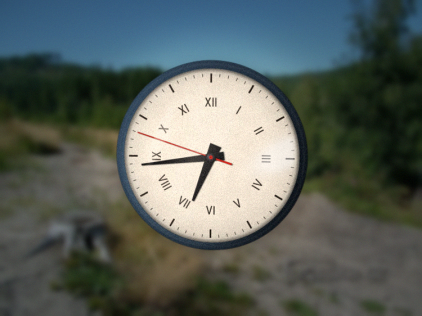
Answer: h=6 m=43 s=48
